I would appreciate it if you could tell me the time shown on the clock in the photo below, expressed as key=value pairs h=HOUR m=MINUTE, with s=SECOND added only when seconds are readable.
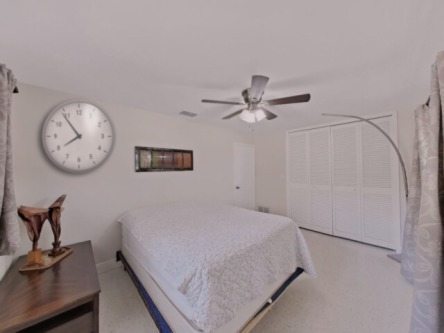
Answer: h=7 m=54
